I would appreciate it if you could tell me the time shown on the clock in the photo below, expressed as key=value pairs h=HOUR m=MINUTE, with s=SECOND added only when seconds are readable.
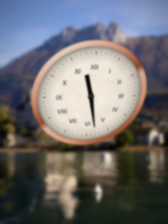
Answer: h=11 m=28
